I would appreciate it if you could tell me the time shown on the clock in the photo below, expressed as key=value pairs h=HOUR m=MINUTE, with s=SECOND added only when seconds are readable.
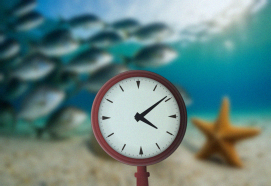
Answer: h=4 m=9
